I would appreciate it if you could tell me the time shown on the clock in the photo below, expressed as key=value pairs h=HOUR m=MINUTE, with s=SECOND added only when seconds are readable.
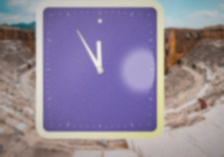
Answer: h=11 m=55
